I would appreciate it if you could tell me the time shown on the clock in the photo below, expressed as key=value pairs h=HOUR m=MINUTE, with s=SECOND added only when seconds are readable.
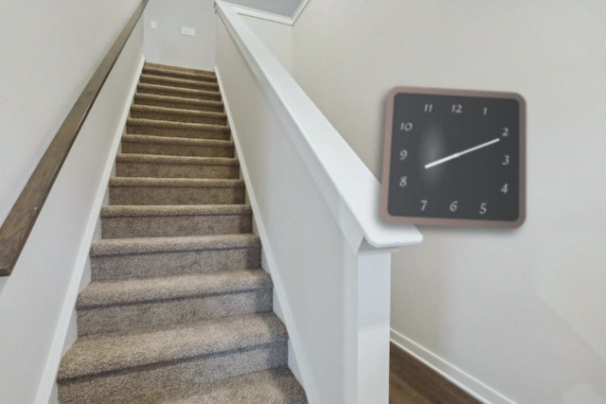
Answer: h=8 m=11
